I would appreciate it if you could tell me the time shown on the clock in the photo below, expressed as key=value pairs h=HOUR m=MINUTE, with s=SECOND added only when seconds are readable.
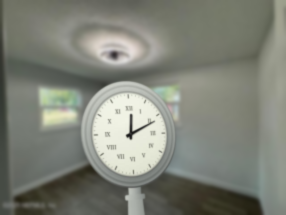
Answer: h=12 m=11
